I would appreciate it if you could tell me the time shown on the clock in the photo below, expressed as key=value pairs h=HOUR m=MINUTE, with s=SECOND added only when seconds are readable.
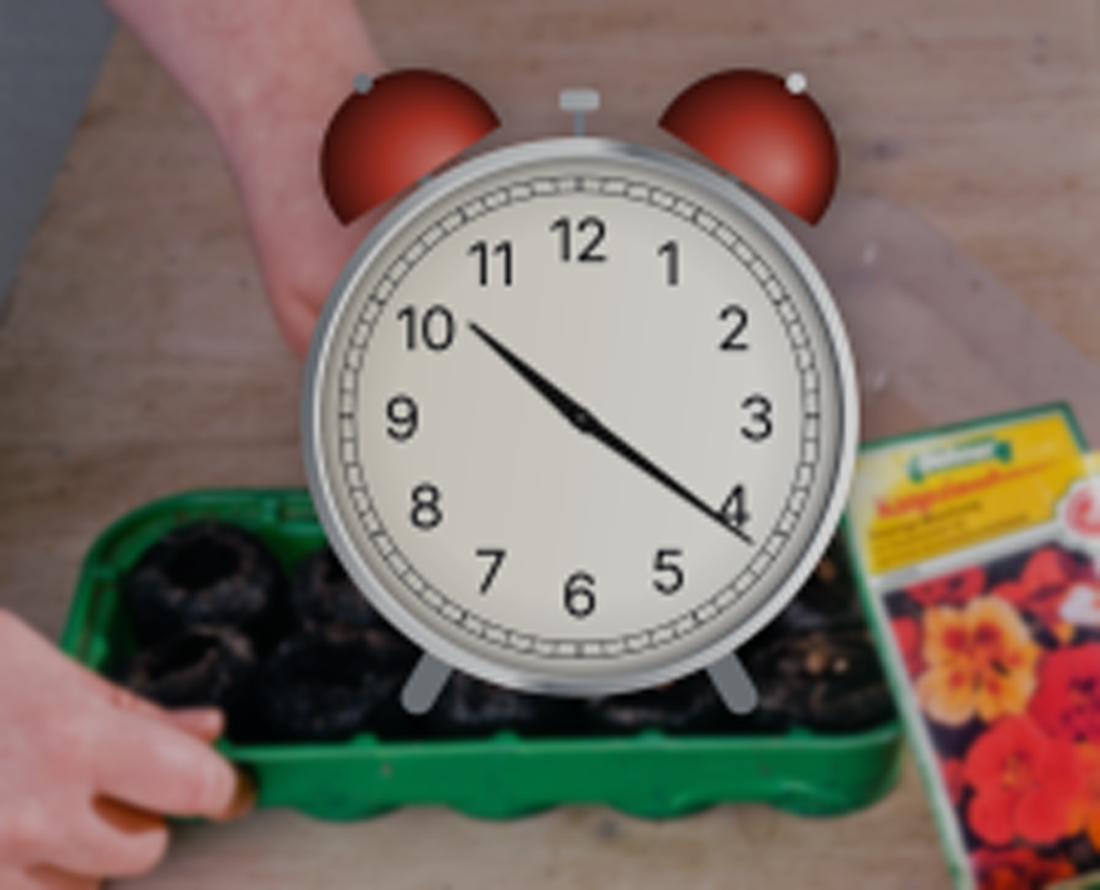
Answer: h=10 m=21
